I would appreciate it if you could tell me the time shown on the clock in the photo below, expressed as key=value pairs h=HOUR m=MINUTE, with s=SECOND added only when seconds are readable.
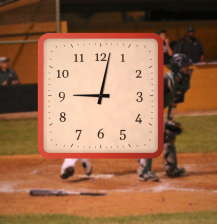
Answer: h=9 m=2
